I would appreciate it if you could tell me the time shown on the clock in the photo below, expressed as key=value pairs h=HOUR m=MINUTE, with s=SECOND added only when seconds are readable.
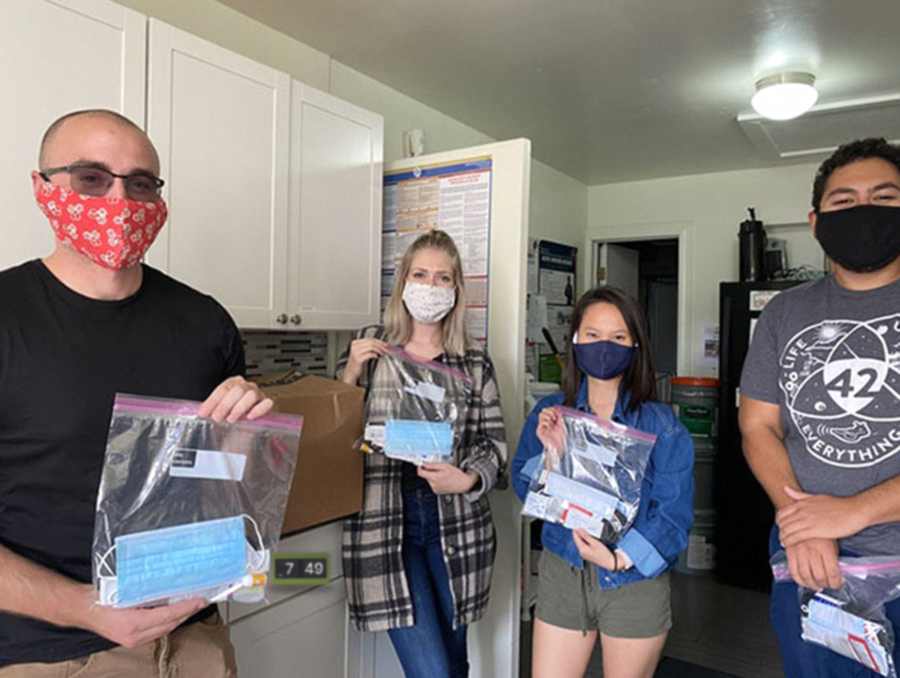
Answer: h=7 m=49
